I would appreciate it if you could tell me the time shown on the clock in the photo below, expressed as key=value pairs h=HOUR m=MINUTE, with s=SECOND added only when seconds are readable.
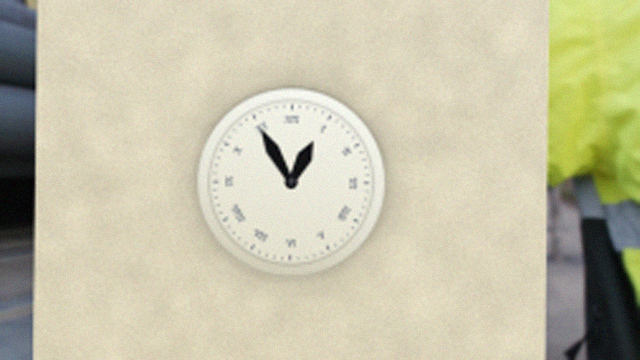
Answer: h=12 m=55
